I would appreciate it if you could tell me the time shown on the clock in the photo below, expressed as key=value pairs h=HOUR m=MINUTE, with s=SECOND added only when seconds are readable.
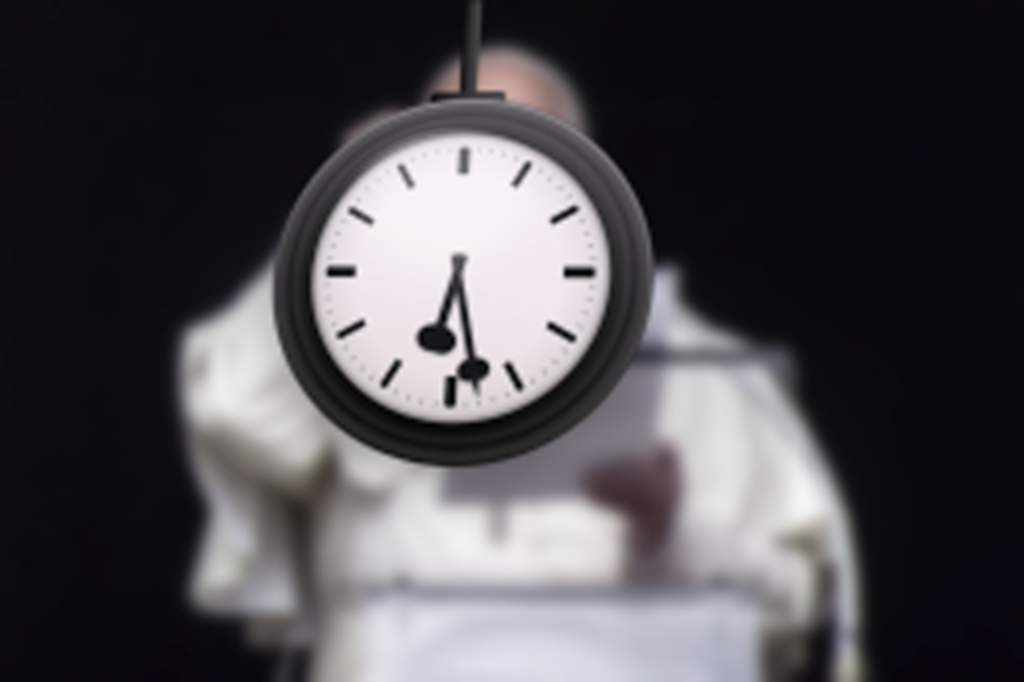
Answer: h=6 m=28
